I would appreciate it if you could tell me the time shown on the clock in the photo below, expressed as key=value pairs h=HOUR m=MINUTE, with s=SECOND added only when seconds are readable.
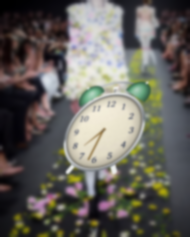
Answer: h=7 m=32
